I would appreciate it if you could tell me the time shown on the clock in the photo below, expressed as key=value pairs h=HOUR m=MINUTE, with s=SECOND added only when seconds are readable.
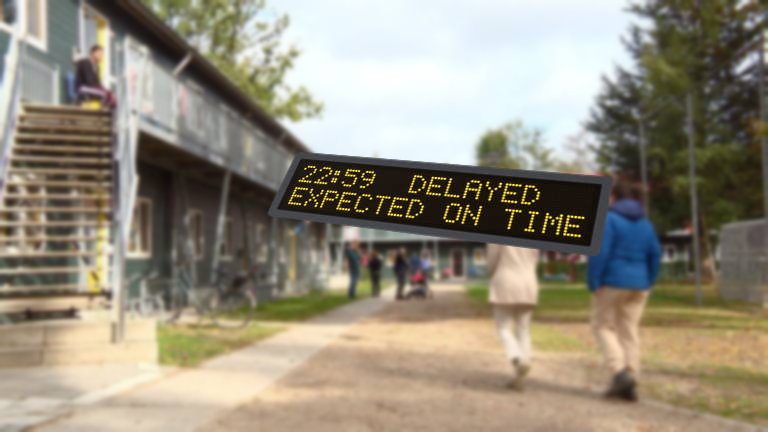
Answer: h=22 m=59
